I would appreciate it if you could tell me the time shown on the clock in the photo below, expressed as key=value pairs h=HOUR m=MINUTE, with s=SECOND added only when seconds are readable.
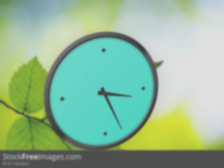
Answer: h=3 m=26
